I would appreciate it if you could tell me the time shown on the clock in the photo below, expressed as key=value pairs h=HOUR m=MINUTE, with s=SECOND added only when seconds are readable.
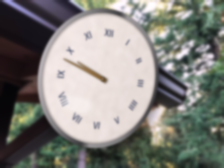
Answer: h=9 m=48
